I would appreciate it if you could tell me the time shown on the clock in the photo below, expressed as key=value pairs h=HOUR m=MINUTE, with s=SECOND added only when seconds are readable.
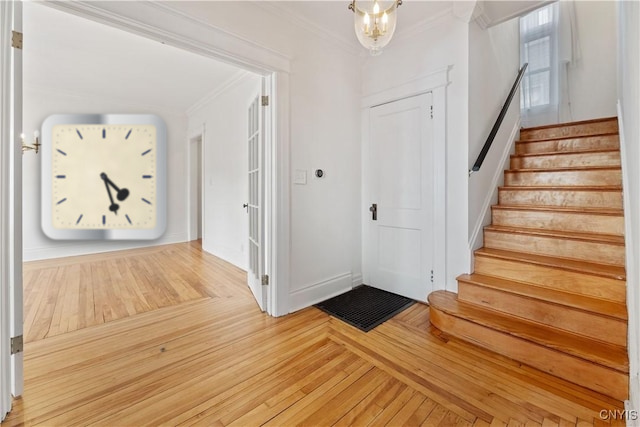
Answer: h=4 m=27
